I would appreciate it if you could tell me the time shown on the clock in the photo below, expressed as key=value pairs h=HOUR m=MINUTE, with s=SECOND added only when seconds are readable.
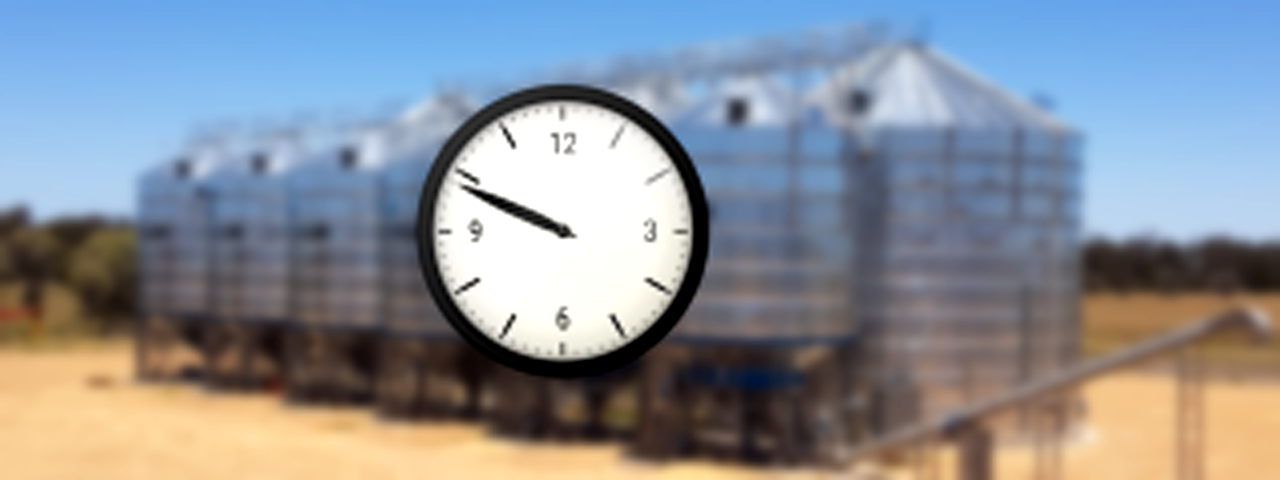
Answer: h=9 m=49
